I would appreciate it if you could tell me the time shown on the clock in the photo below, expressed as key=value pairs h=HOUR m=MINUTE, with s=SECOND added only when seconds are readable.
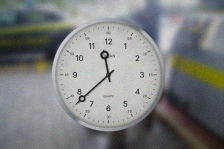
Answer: h=11 m=38
